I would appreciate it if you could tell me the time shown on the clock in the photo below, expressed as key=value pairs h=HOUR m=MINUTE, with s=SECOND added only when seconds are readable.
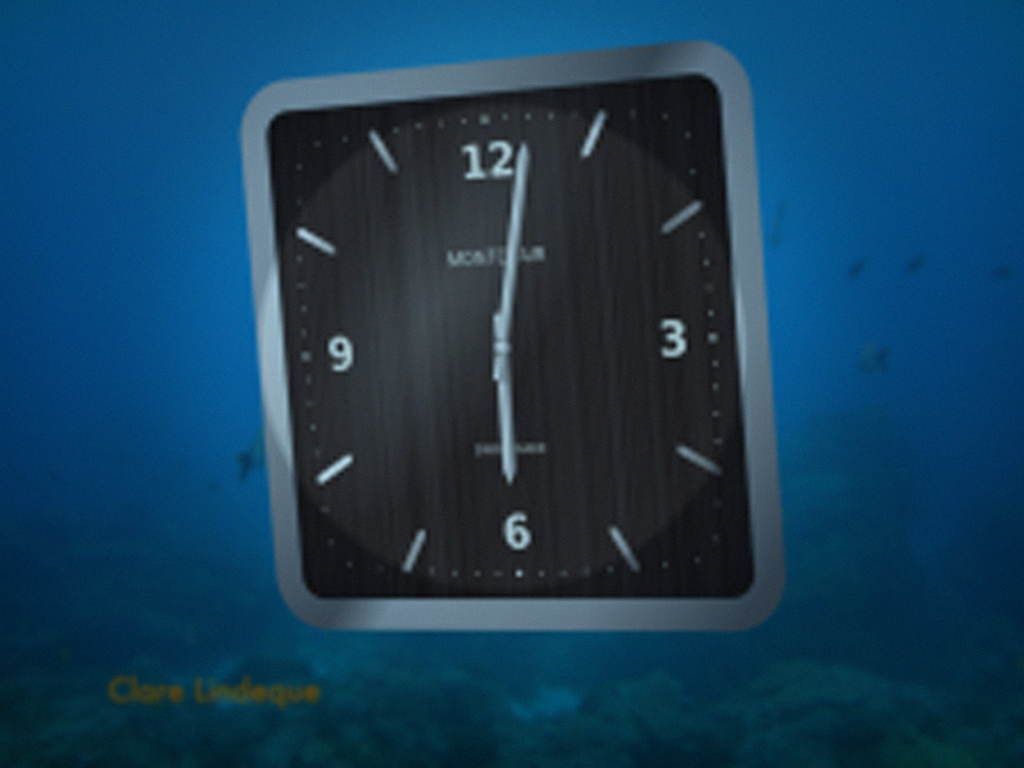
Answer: h=6 m=2
